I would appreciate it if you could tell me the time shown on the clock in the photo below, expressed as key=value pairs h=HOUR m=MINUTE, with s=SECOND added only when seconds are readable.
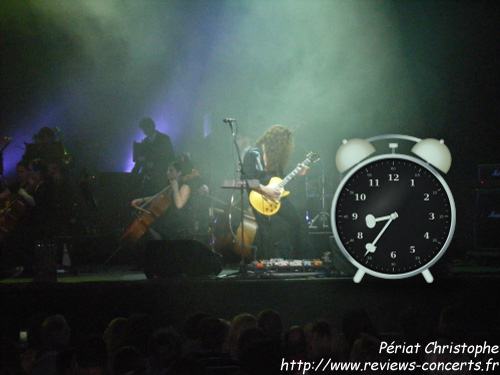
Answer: h=8 m=36
